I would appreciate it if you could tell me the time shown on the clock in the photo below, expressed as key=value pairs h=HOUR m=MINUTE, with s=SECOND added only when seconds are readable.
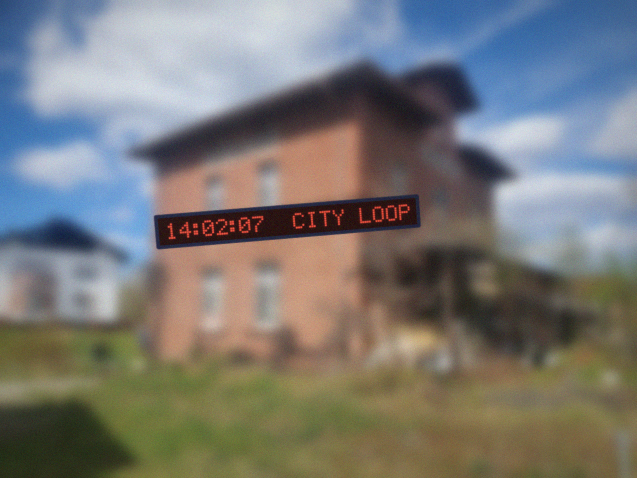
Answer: h=14 m=2 s=7
